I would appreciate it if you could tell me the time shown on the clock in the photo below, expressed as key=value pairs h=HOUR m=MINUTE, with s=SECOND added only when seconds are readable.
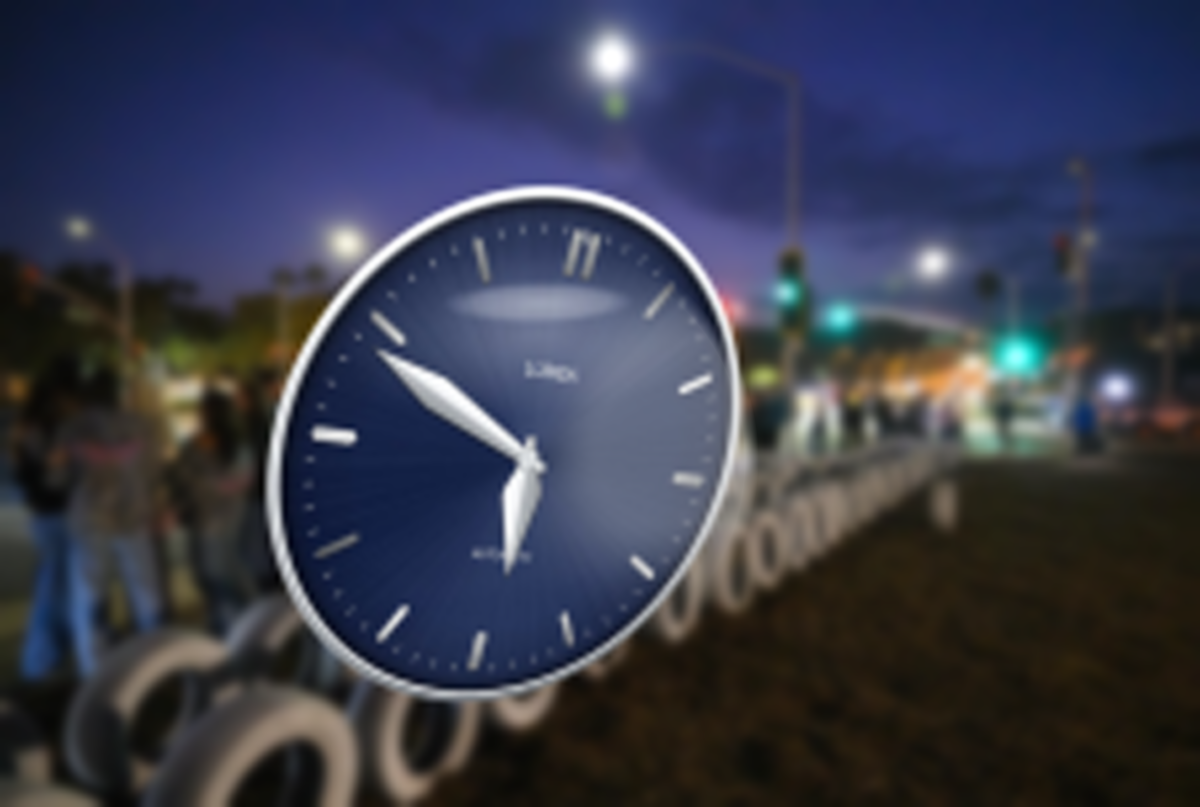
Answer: h=5 m=49
